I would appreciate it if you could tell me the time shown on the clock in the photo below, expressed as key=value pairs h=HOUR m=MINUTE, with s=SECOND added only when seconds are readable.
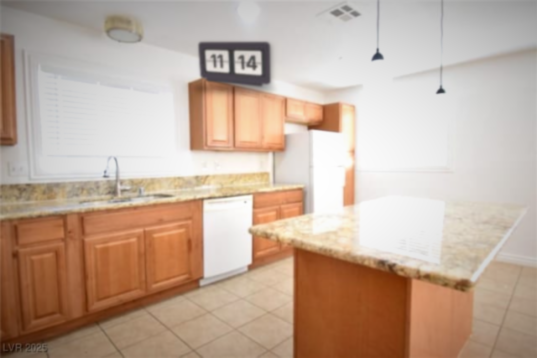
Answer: h=11 m=14
